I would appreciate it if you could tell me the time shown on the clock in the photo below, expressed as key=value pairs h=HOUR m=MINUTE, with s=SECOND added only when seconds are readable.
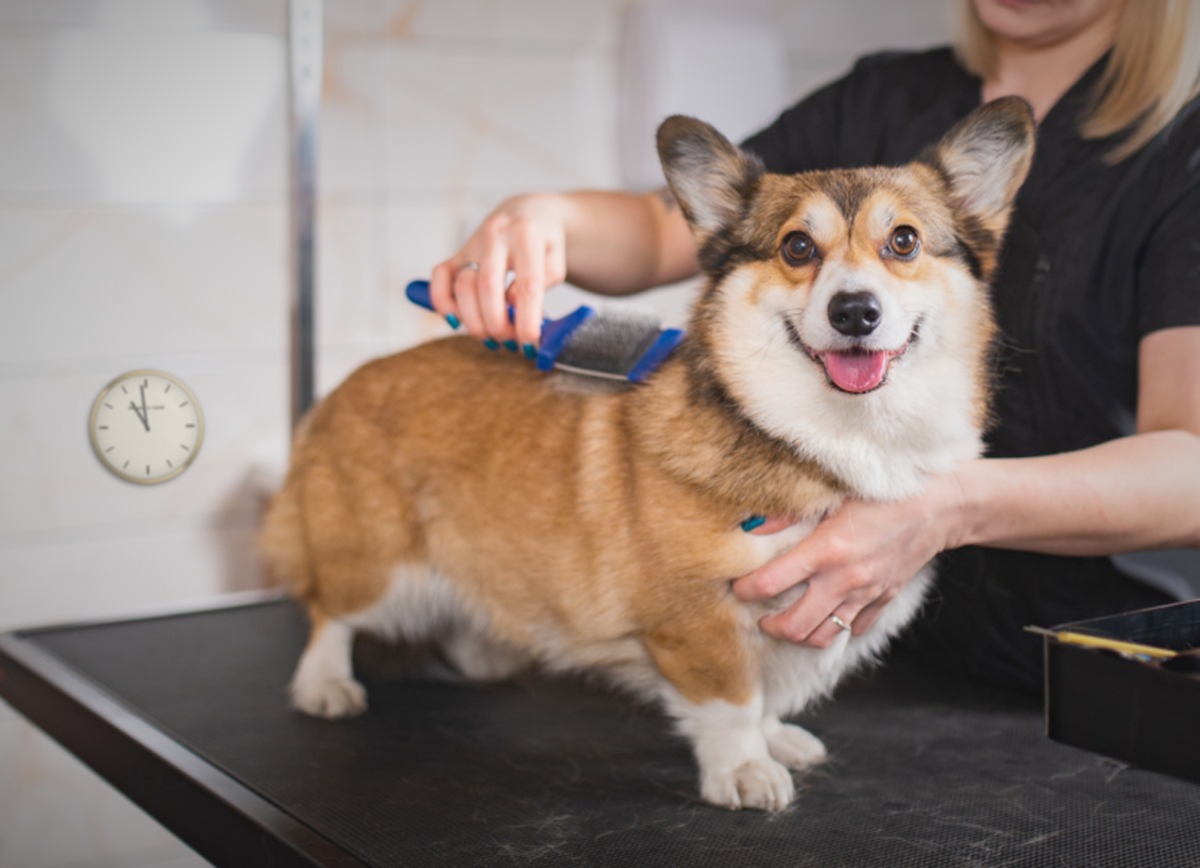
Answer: h=10 m=59
